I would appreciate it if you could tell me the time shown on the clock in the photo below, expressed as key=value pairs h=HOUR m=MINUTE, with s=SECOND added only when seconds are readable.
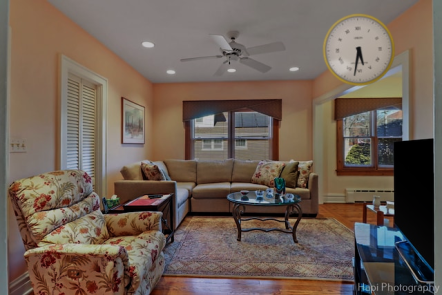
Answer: h=5 m=32
